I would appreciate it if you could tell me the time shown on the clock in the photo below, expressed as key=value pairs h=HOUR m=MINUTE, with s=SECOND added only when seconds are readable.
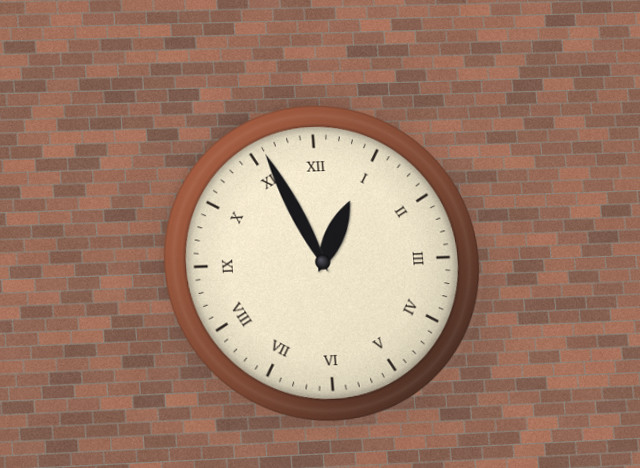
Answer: h=12 m=56
